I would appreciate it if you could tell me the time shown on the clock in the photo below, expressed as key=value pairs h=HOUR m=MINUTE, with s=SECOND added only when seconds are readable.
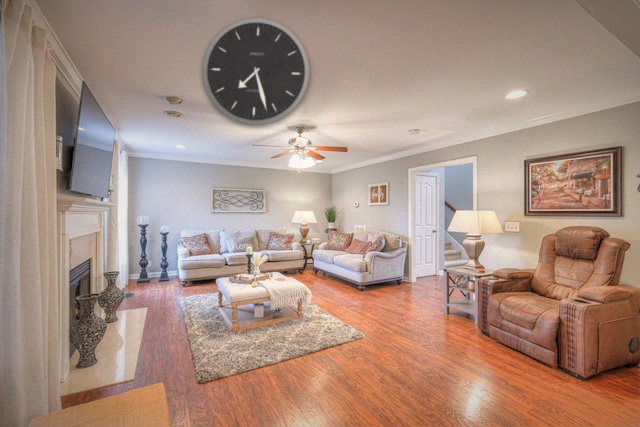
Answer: h=7 m=27
